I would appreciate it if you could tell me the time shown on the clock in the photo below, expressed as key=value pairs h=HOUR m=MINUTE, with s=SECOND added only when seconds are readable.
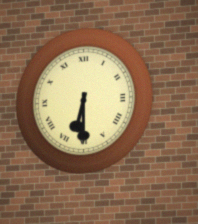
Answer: h=6 m=30
